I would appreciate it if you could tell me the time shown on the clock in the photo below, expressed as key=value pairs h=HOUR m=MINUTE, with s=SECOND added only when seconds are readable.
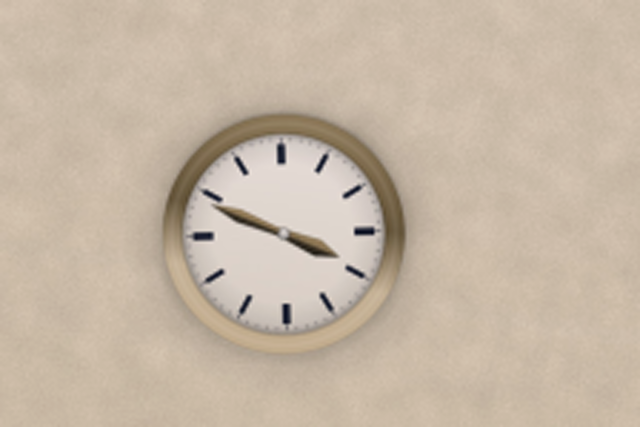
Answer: h=3 m=49
